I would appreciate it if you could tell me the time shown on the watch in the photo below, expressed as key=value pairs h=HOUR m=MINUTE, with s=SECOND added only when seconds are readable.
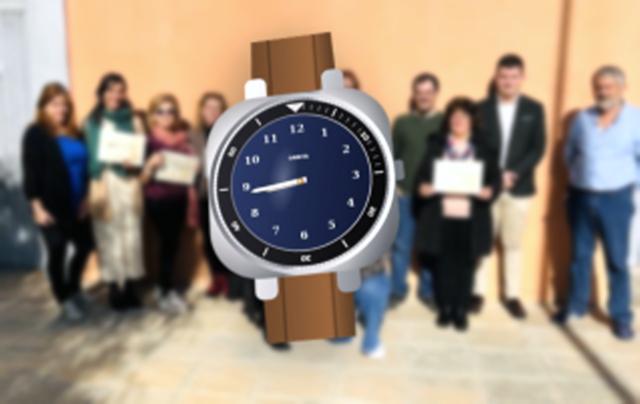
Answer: h=8 m=44
